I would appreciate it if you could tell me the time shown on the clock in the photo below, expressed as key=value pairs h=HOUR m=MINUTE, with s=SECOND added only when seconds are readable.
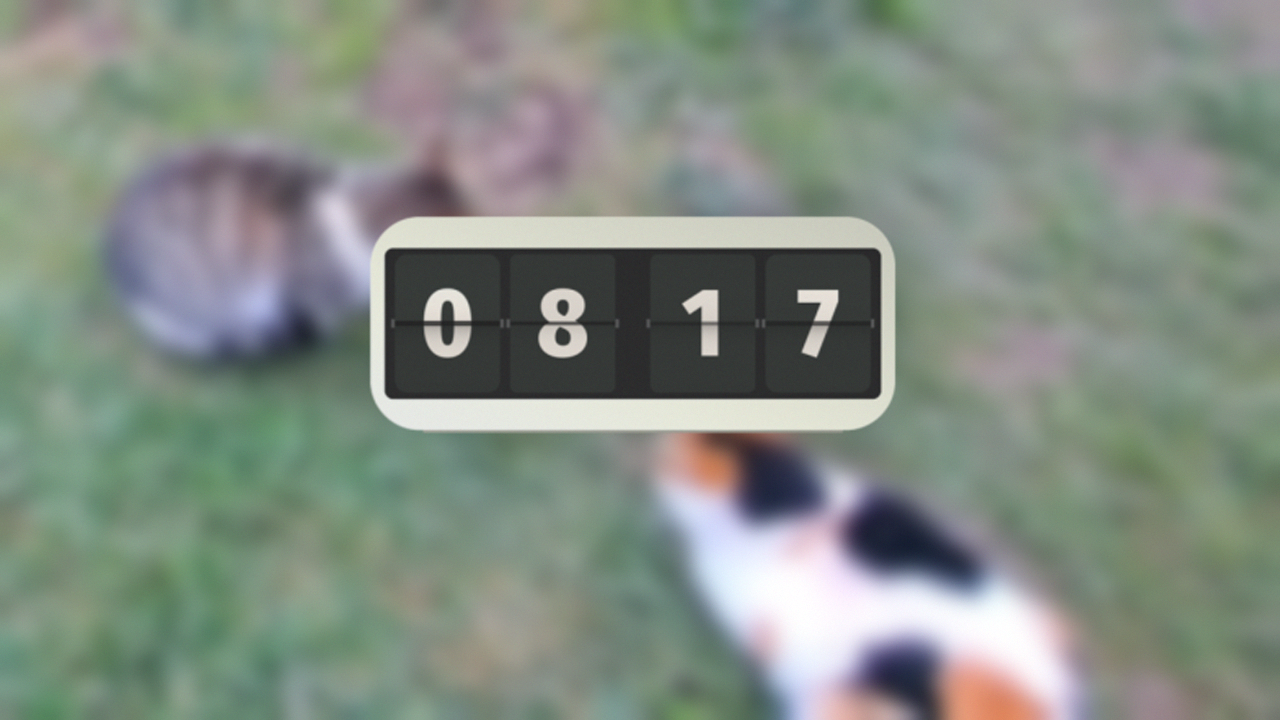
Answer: h=8 m=17
